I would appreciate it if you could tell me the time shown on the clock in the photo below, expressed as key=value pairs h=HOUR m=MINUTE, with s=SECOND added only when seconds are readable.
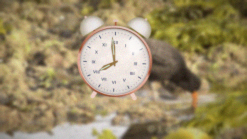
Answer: h=7 m=59
